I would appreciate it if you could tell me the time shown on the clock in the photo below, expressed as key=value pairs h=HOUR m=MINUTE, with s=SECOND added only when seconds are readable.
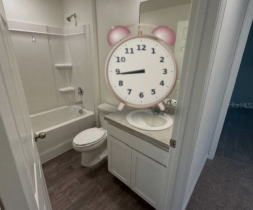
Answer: h=8 m=44
